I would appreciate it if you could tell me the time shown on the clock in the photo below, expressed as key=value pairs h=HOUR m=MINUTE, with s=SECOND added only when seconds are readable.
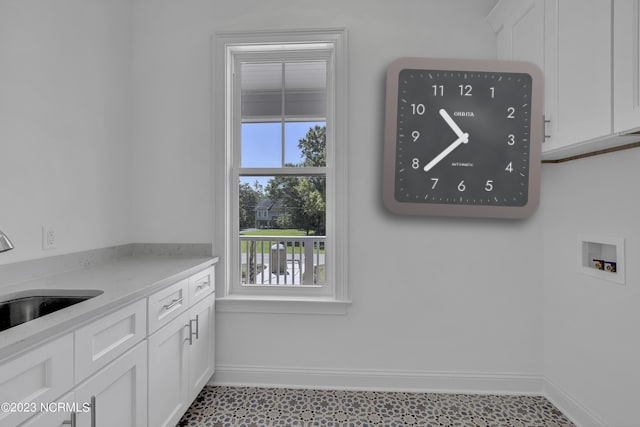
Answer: h=10 m=38
